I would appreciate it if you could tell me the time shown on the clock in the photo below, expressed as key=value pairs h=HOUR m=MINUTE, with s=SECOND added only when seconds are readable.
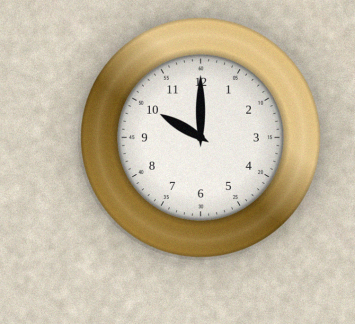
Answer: h=10 m=0
